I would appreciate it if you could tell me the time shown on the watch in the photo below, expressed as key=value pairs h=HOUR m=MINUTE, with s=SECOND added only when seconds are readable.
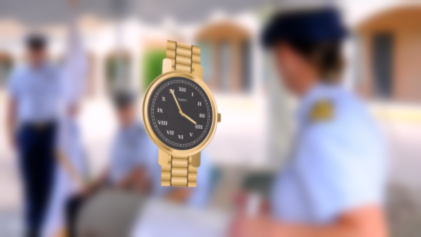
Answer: h=3 m=55
